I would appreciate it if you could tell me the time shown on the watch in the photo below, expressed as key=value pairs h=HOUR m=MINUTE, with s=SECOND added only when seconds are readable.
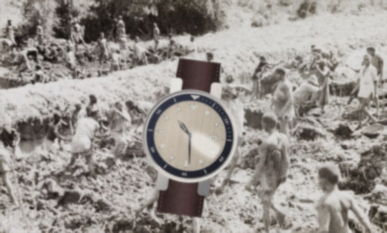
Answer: h=10 m=29
